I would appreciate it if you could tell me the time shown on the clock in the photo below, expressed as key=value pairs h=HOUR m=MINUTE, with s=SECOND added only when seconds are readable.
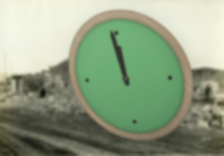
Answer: h=11 m=59
